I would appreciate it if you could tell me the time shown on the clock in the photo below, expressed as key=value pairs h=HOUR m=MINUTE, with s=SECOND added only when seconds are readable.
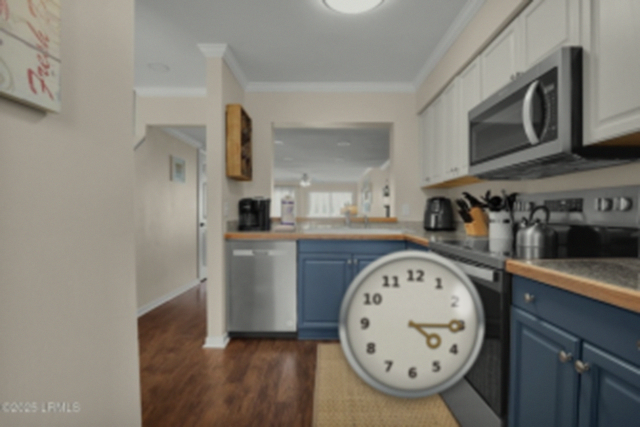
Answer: h=4 m=15
